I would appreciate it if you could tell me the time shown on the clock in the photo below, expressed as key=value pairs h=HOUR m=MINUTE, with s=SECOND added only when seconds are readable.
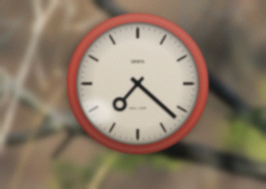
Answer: h=7 m=22
